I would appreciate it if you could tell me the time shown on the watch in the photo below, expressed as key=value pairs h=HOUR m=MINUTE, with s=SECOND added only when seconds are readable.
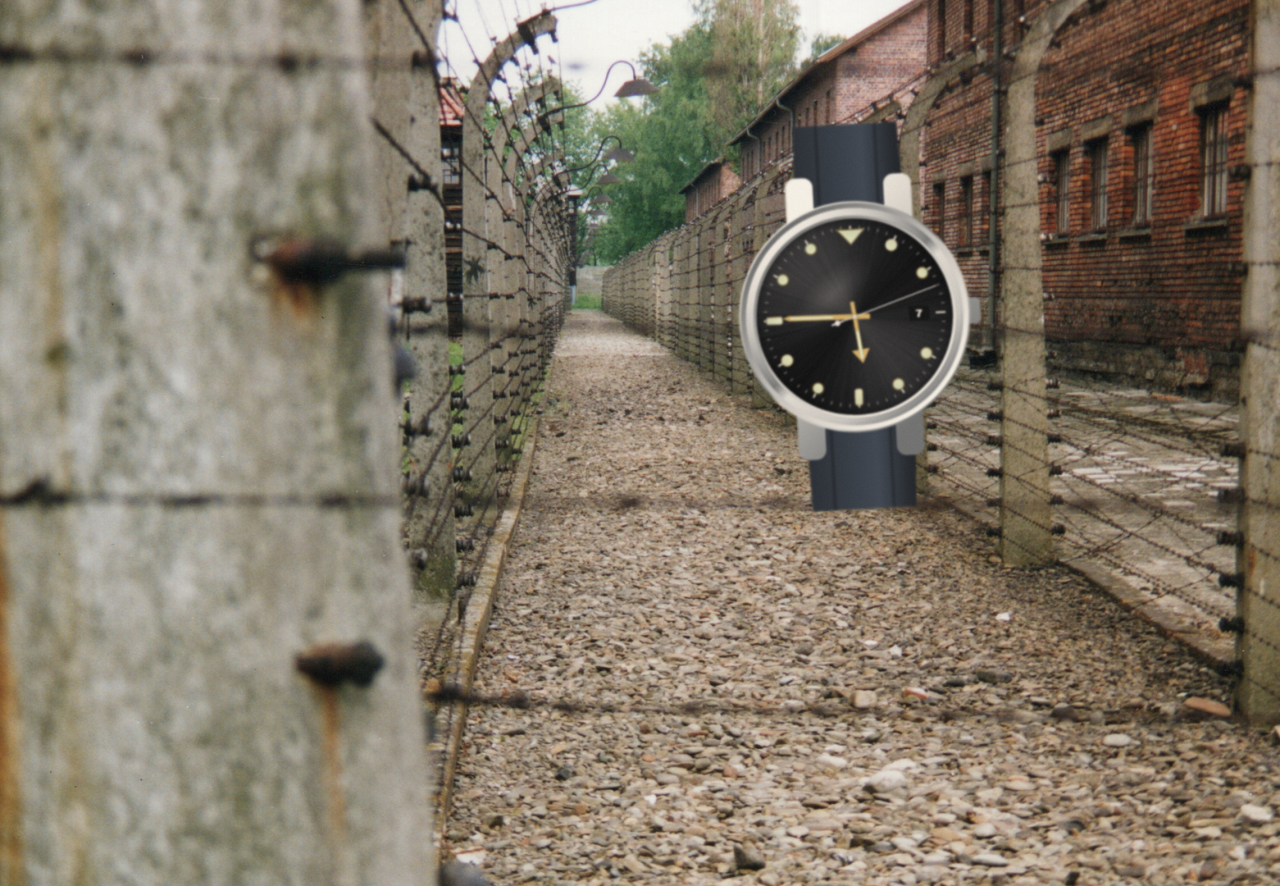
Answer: h=5 m=45 s=12
